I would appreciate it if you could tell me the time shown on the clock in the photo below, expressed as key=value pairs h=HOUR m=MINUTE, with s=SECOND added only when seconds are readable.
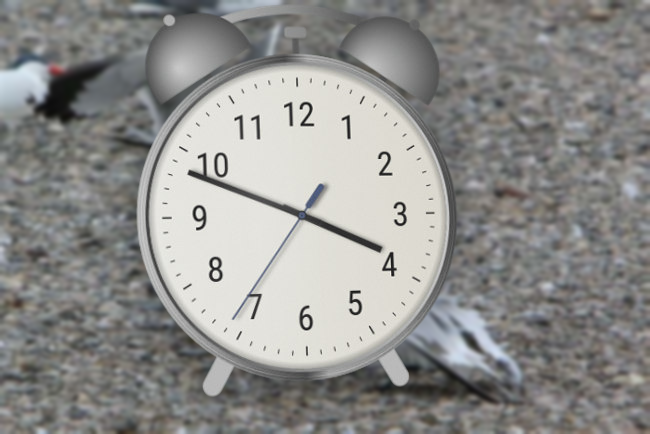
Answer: h=3 m=48 s=36
